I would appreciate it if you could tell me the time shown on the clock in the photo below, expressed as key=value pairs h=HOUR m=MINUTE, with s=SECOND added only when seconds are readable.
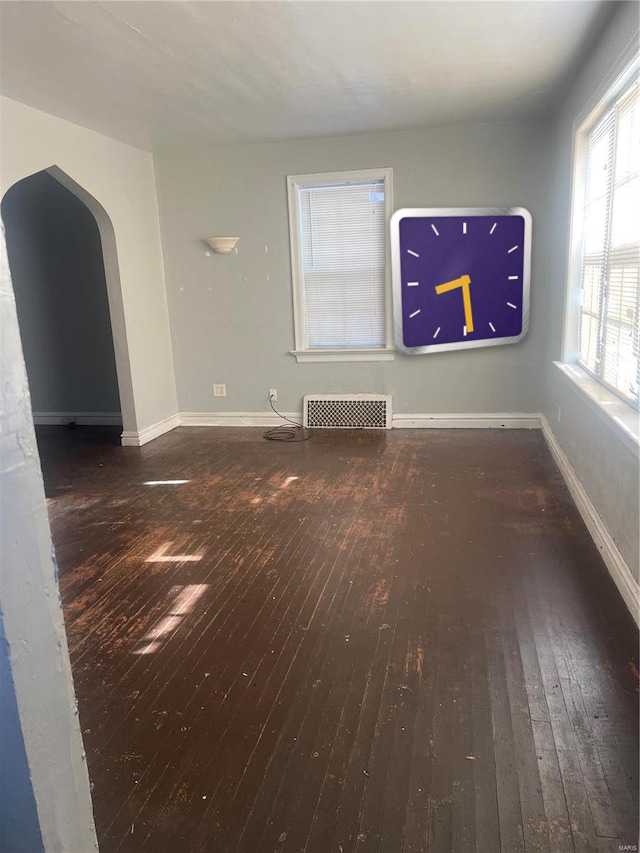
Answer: h=8 m=29
